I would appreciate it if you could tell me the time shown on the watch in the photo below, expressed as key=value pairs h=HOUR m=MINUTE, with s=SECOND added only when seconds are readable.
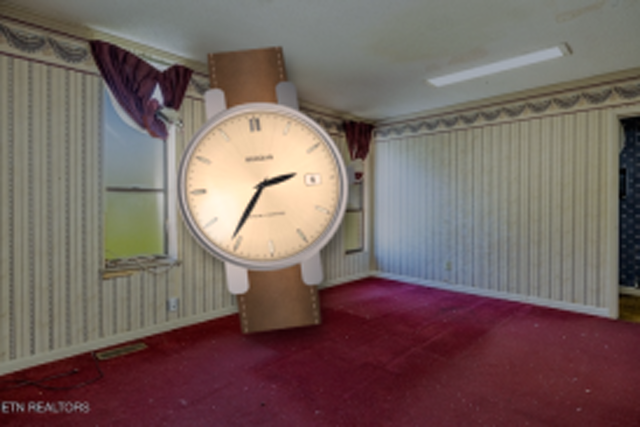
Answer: h=2 m=36
